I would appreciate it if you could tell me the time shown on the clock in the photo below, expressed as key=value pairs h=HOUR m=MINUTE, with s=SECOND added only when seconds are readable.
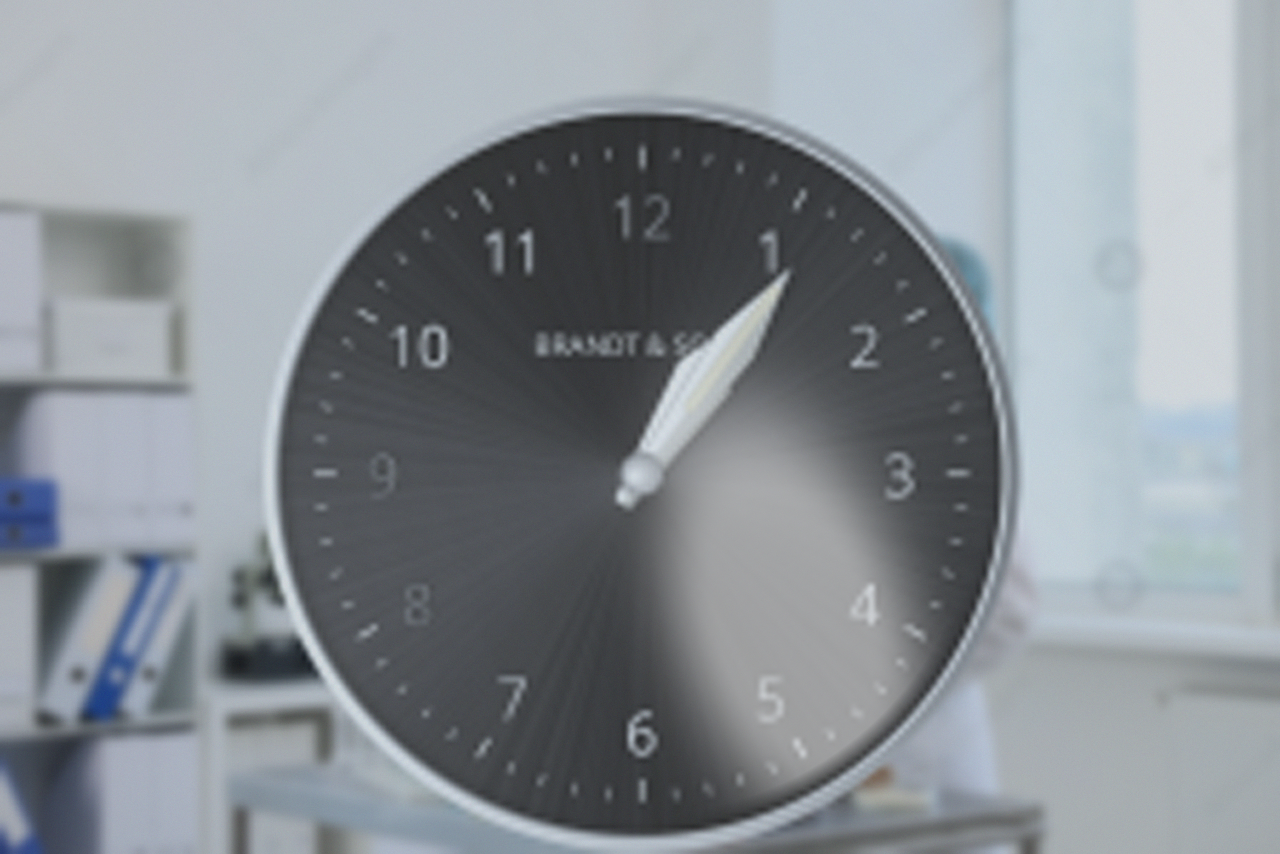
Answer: h=1 m=6
